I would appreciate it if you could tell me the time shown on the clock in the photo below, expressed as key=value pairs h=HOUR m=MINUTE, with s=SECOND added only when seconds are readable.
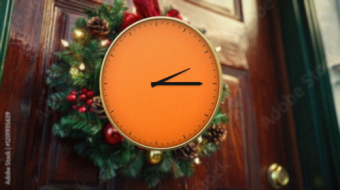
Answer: h=2 m=15
